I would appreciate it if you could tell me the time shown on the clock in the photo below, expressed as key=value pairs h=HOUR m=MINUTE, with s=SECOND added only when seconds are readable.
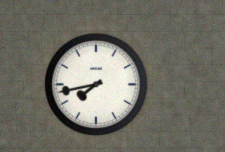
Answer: h=7 m=43
